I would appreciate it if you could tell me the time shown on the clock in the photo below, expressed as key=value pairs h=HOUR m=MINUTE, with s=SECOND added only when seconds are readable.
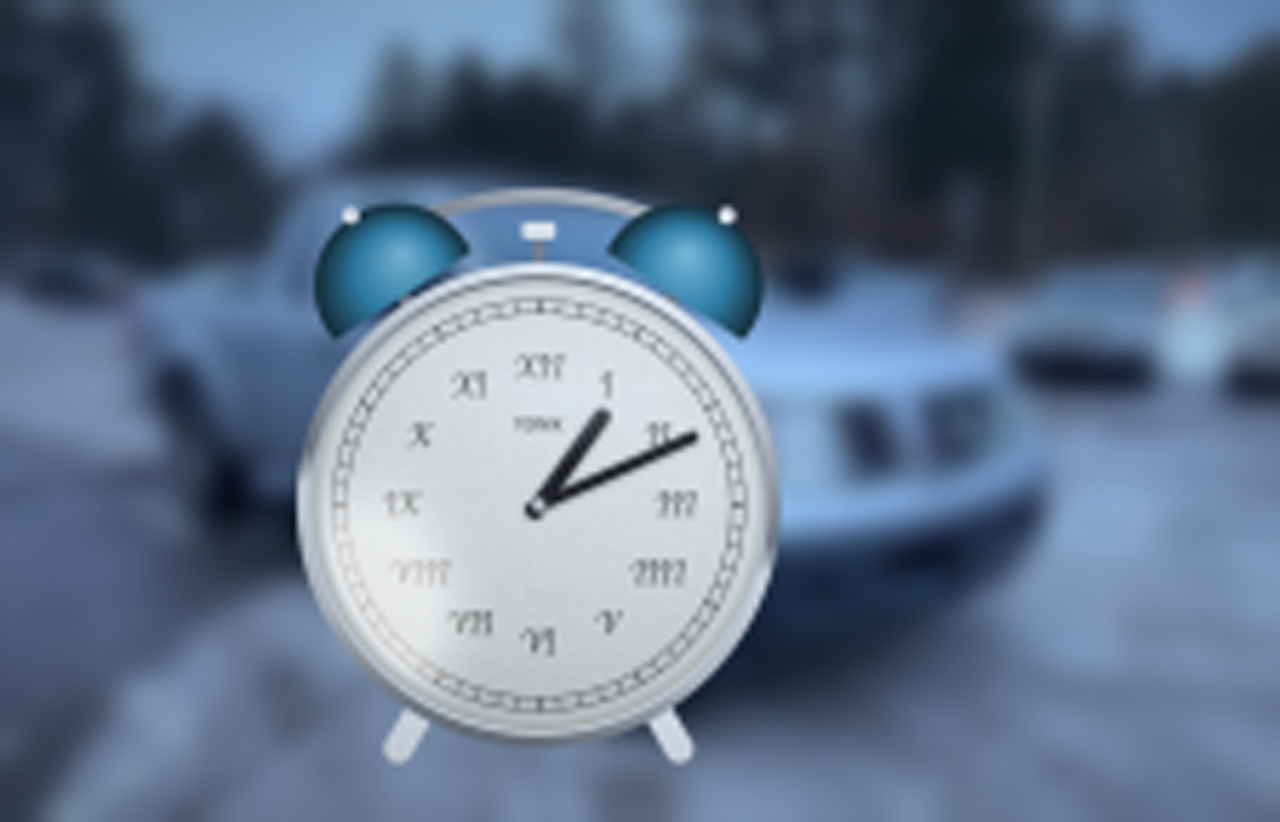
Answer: h=1 m=11
